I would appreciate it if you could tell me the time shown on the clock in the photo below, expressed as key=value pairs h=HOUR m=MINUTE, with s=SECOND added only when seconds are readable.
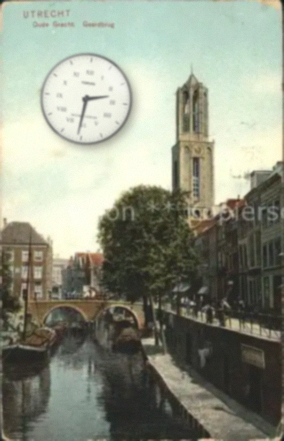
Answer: h=2 m=31
